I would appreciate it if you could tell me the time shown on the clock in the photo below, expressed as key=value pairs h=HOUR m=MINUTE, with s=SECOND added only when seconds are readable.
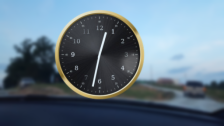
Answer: h=12 m=32
